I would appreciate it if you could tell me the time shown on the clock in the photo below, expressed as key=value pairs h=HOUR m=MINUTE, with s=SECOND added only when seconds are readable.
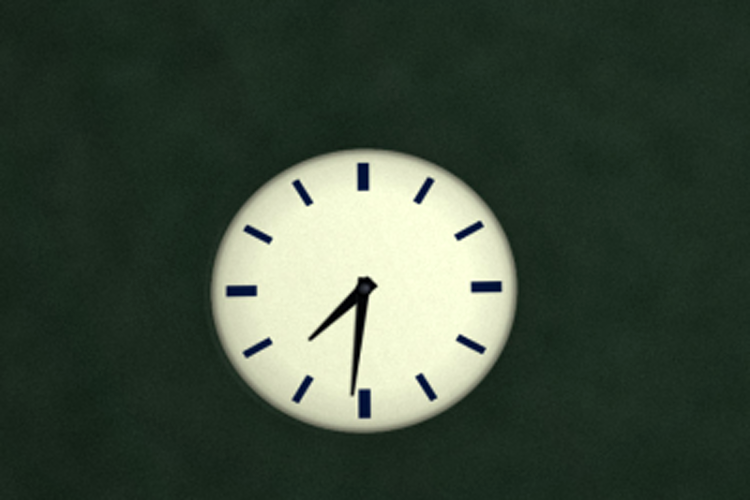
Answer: h=7 m=31
